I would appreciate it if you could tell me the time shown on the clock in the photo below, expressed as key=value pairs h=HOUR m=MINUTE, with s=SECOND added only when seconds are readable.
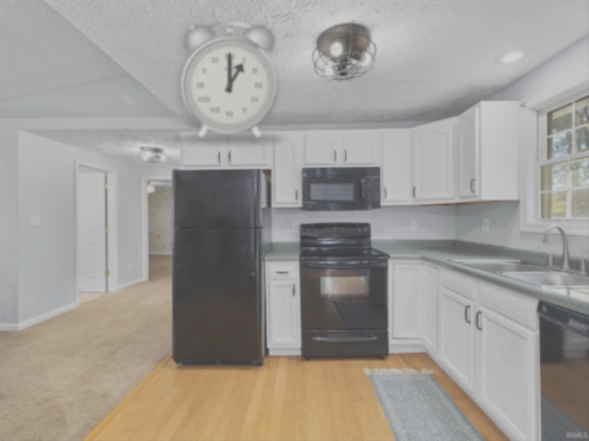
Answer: h=1 m=0
